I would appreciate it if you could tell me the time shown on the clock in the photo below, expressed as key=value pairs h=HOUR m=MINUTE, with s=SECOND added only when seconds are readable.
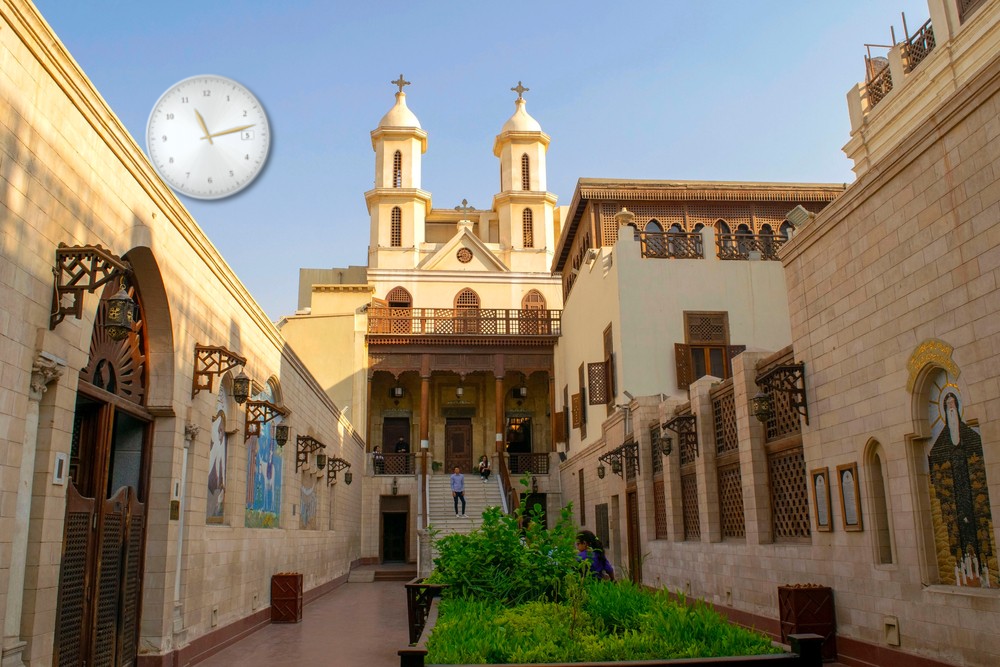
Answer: h=11 m=13
